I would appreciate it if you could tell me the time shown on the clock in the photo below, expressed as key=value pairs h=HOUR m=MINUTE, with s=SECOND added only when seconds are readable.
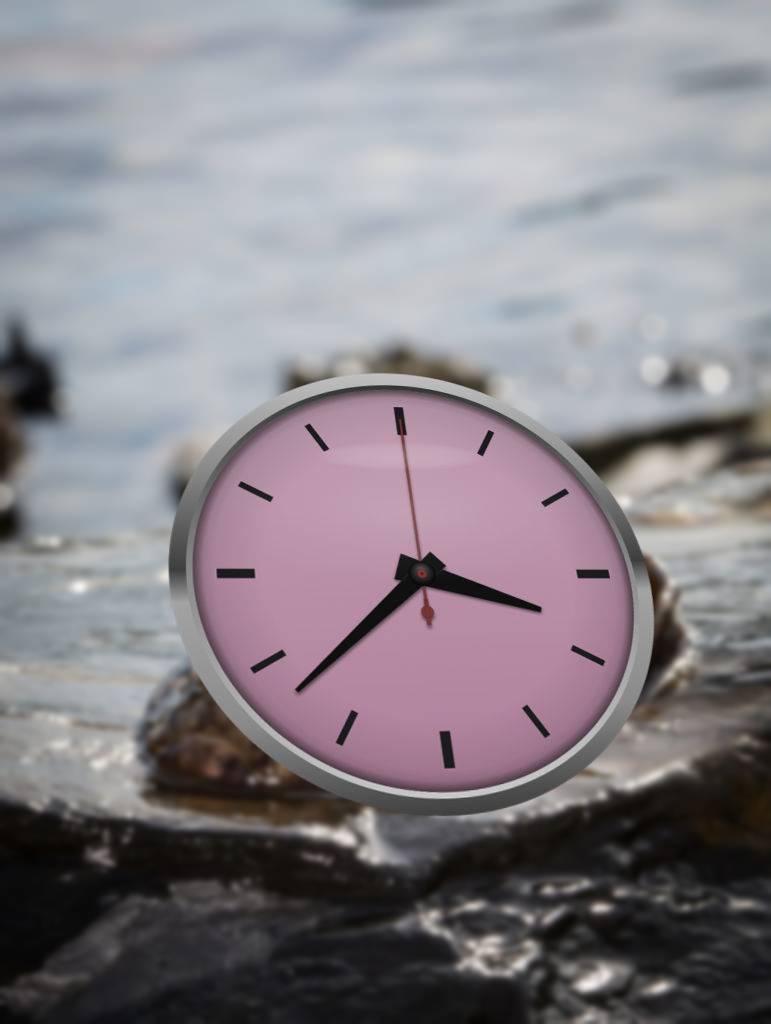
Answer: h=3 m=38 s=0
